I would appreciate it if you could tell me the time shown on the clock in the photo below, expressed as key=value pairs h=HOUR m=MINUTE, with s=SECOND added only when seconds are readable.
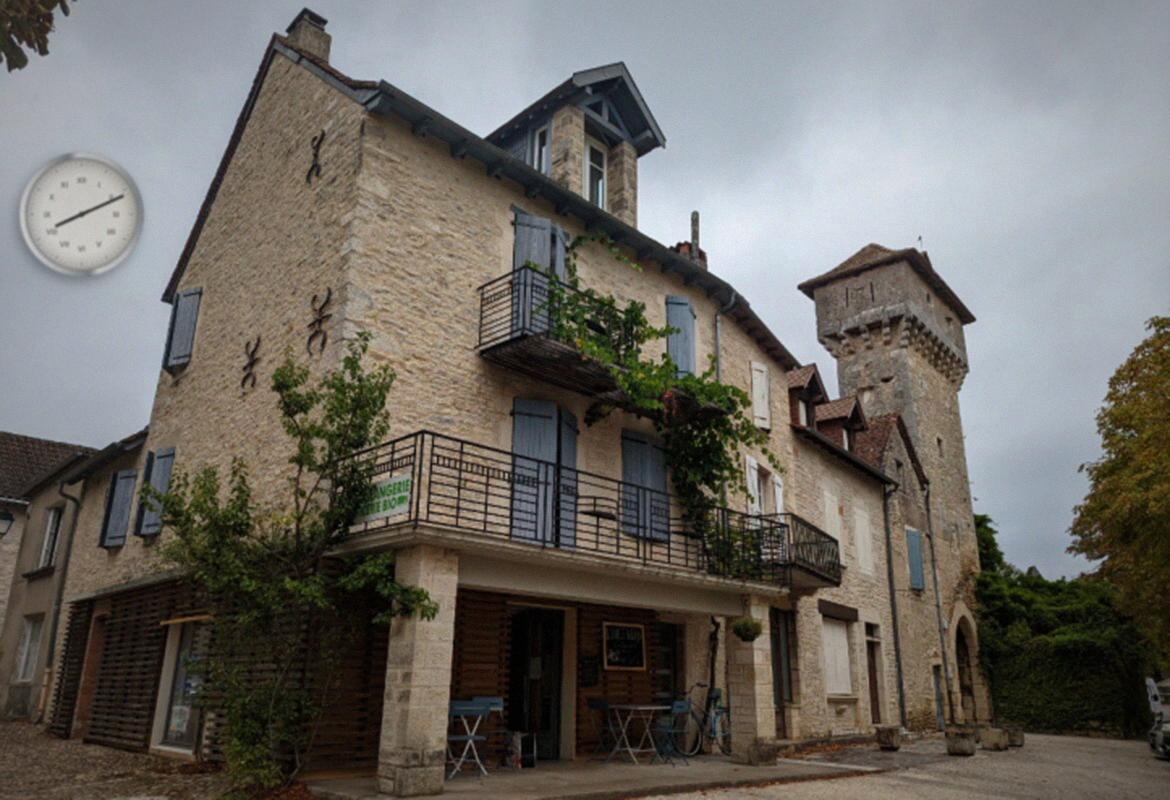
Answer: h=8 m=11
